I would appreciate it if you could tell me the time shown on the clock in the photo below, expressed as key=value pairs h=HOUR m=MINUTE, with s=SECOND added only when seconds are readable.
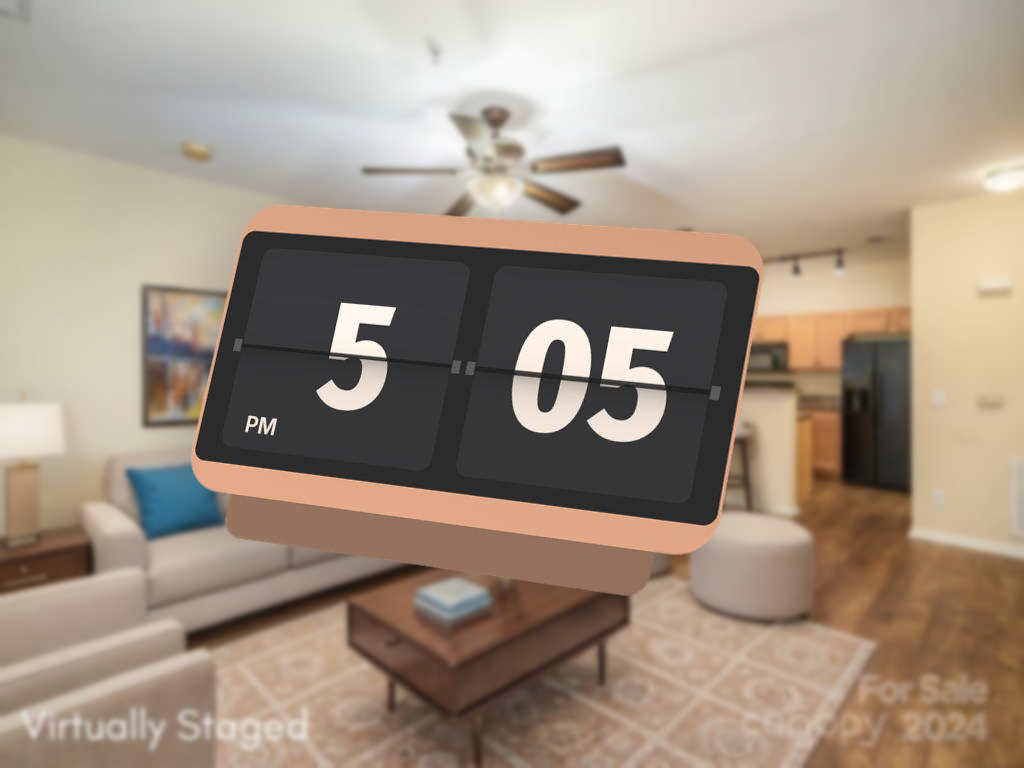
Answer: h=5 m=5
